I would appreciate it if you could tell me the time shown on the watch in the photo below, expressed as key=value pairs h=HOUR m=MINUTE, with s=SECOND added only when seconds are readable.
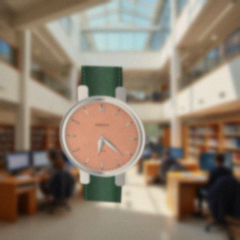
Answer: h=6 m=22
